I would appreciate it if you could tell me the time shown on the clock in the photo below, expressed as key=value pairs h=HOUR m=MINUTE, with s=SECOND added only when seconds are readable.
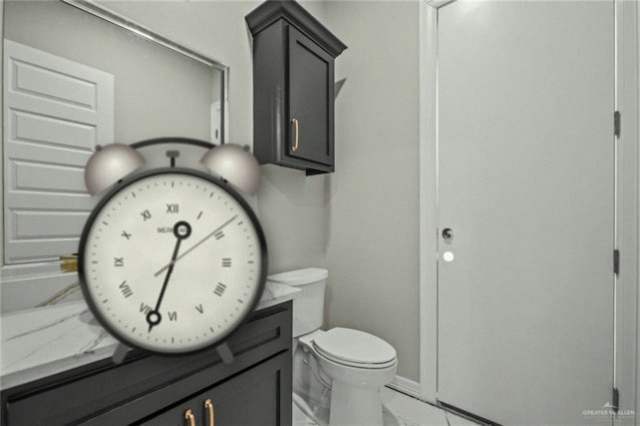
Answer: h=12 m=33 s=9
